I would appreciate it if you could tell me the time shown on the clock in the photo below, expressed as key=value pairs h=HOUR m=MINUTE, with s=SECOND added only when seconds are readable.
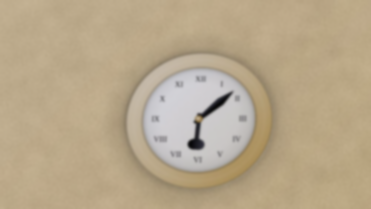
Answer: h=6 m=8
